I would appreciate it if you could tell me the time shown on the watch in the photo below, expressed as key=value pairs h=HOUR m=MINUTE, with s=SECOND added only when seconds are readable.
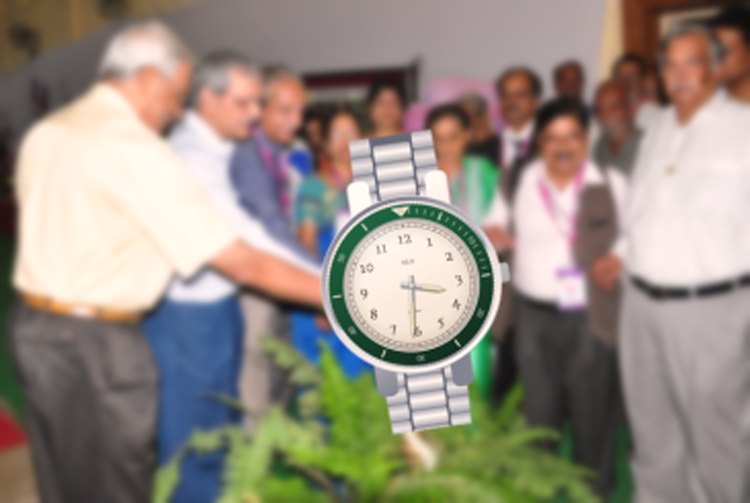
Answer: h=3 m=31
